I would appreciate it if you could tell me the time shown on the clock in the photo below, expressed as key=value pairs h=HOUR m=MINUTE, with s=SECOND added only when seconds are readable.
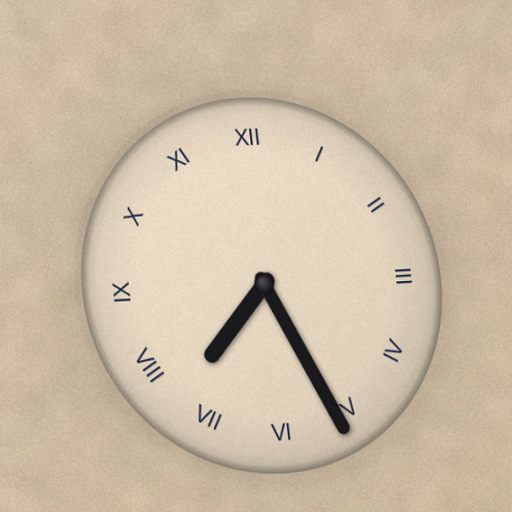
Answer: h=7 m=26
